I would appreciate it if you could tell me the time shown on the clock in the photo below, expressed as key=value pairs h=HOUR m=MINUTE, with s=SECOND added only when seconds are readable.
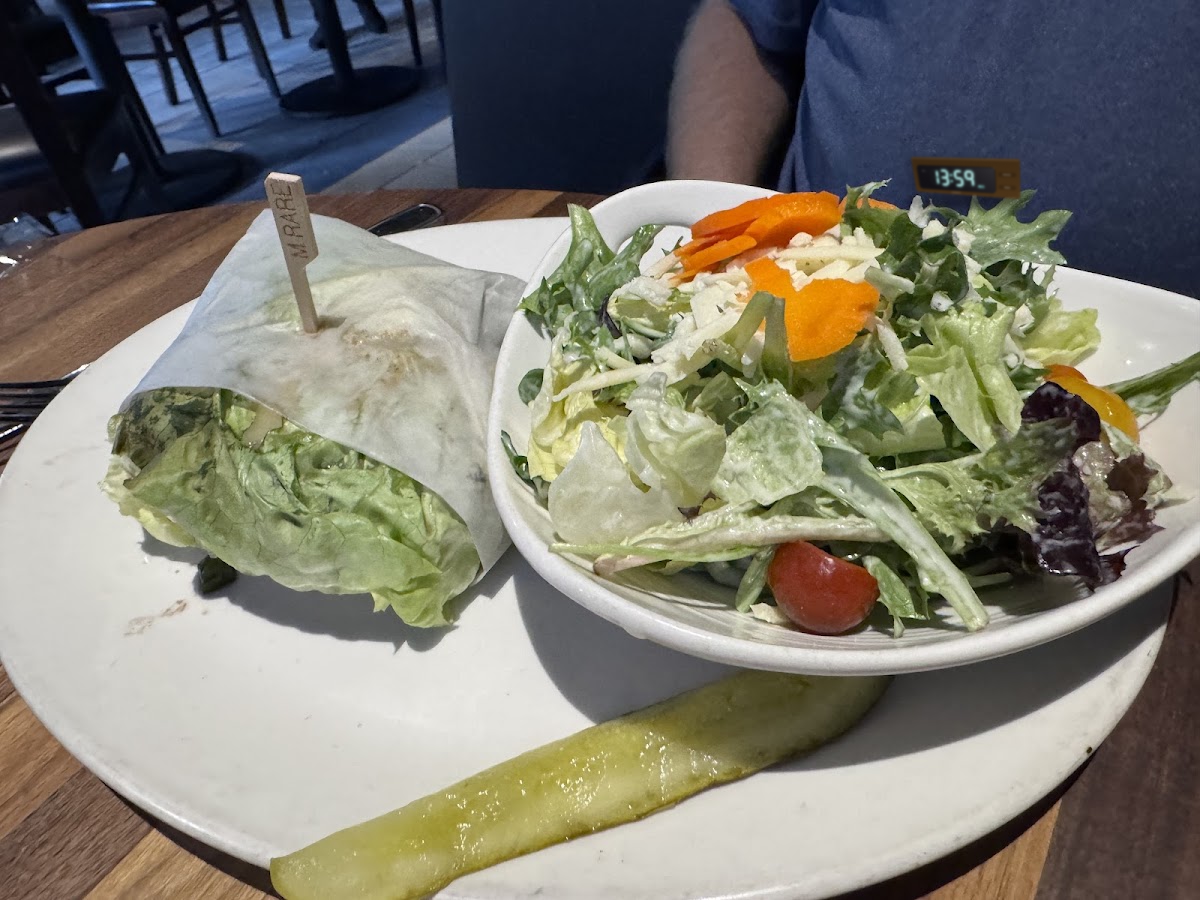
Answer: h=13 m=59
